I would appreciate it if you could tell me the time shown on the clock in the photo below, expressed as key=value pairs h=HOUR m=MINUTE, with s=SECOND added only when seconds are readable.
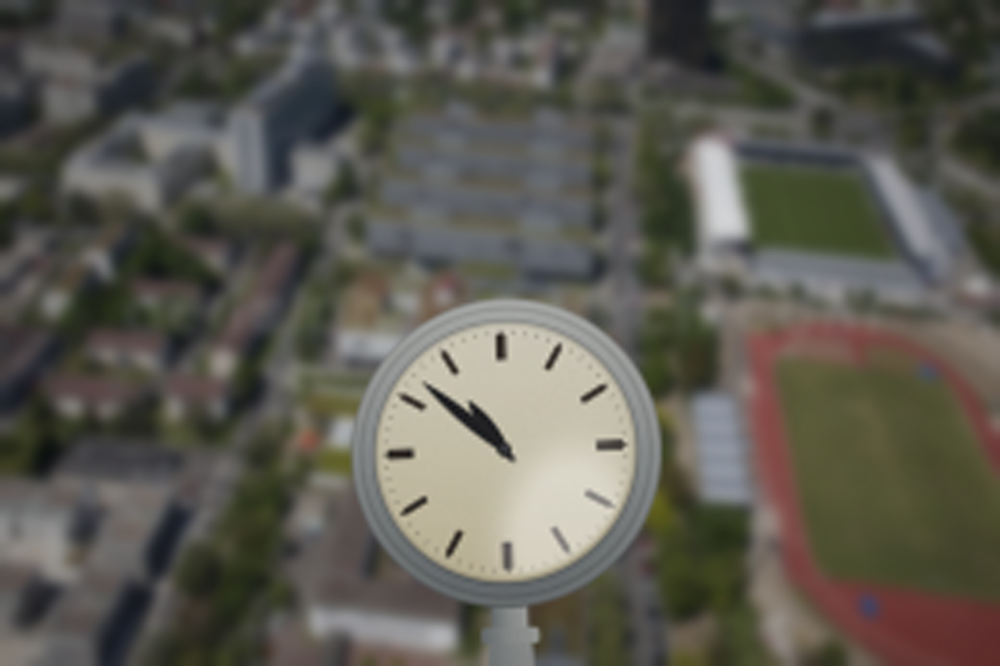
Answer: h=10 m=52
